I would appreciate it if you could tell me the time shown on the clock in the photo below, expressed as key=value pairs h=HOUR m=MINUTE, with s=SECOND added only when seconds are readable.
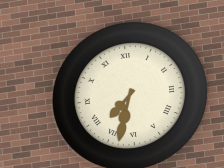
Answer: h=7 m=33
